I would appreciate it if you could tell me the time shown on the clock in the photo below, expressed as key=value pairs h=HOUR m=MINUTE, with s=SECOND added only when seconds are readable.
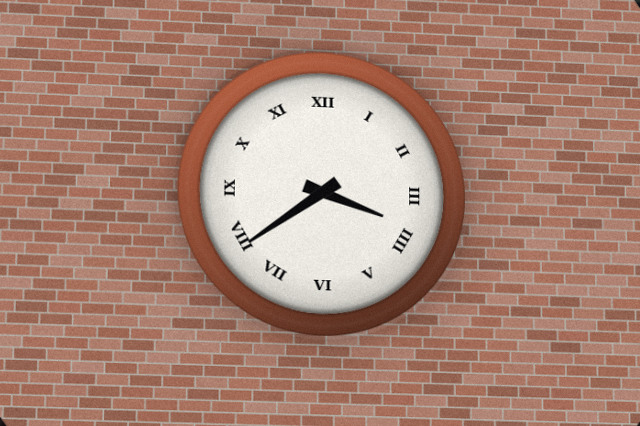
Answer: h=3 m=39
